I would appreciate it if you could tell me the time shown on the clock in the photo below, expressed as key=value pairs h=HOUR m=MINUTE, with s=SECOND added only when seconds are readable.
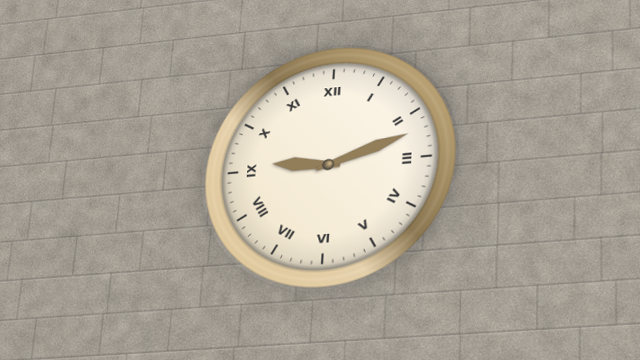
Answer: h=9 m=12
